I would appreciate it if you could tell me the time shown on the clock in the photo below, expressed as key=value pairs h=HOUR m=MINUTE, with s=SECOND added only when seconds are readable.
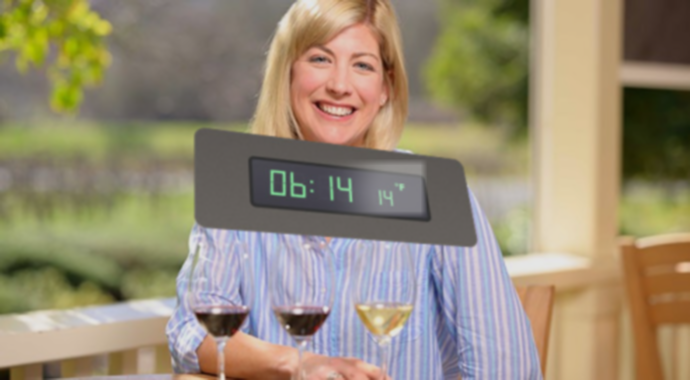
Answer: h=6 m=14
